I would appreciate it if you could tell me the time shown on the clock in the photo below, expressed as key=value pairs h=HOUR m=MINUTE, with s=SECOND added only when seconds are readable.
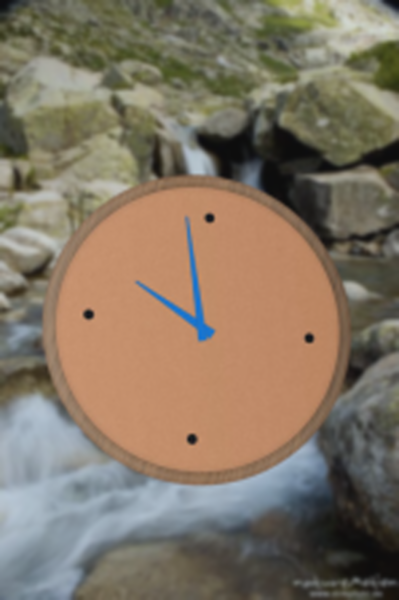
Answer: h=9 m=58
